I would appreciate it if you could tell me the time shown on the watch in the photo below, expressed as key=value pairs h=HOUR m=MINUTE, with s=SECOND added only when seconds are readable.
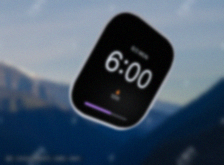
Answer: h=6 m=0
